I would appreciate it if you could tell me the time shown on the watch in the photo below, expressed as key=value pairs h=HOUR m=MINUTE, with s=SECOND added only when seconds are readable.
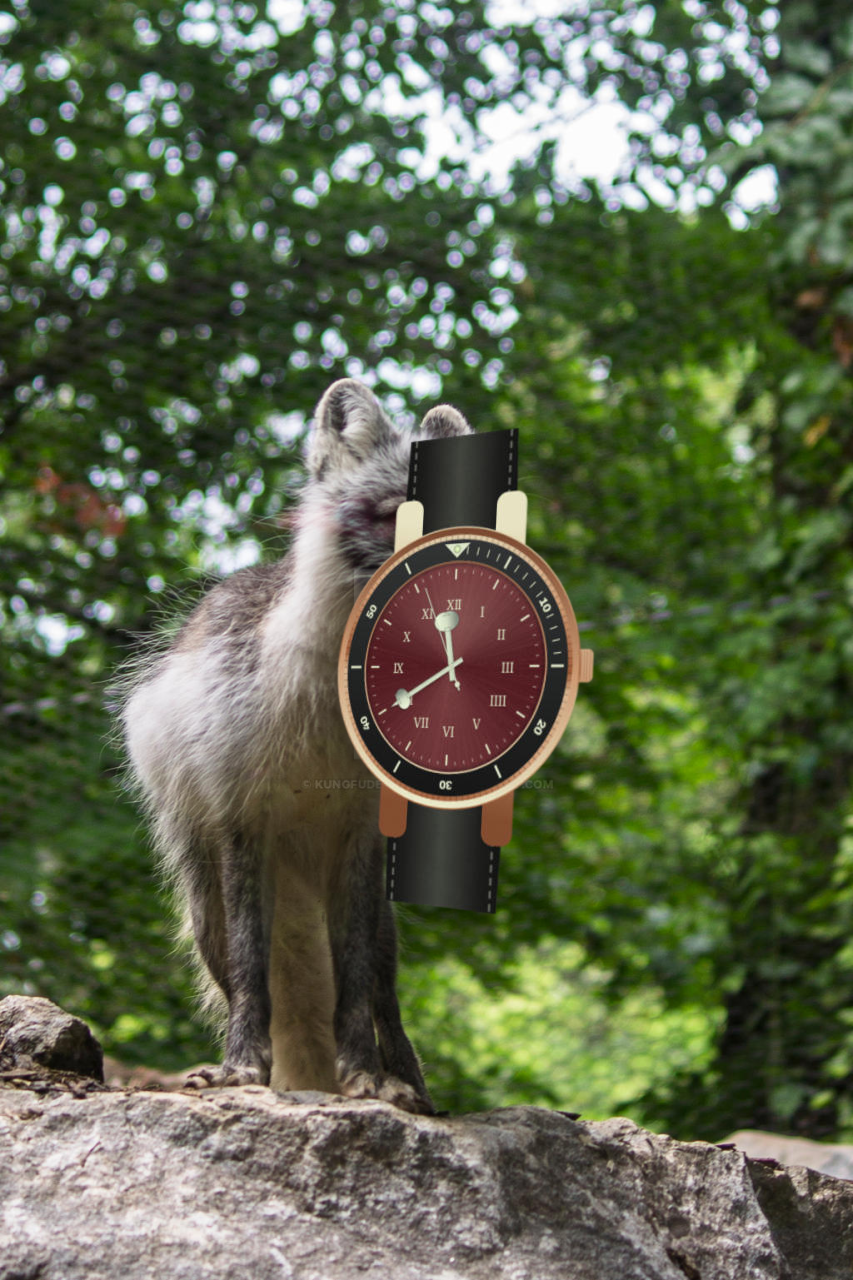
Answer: h=11 m=39 s=56
